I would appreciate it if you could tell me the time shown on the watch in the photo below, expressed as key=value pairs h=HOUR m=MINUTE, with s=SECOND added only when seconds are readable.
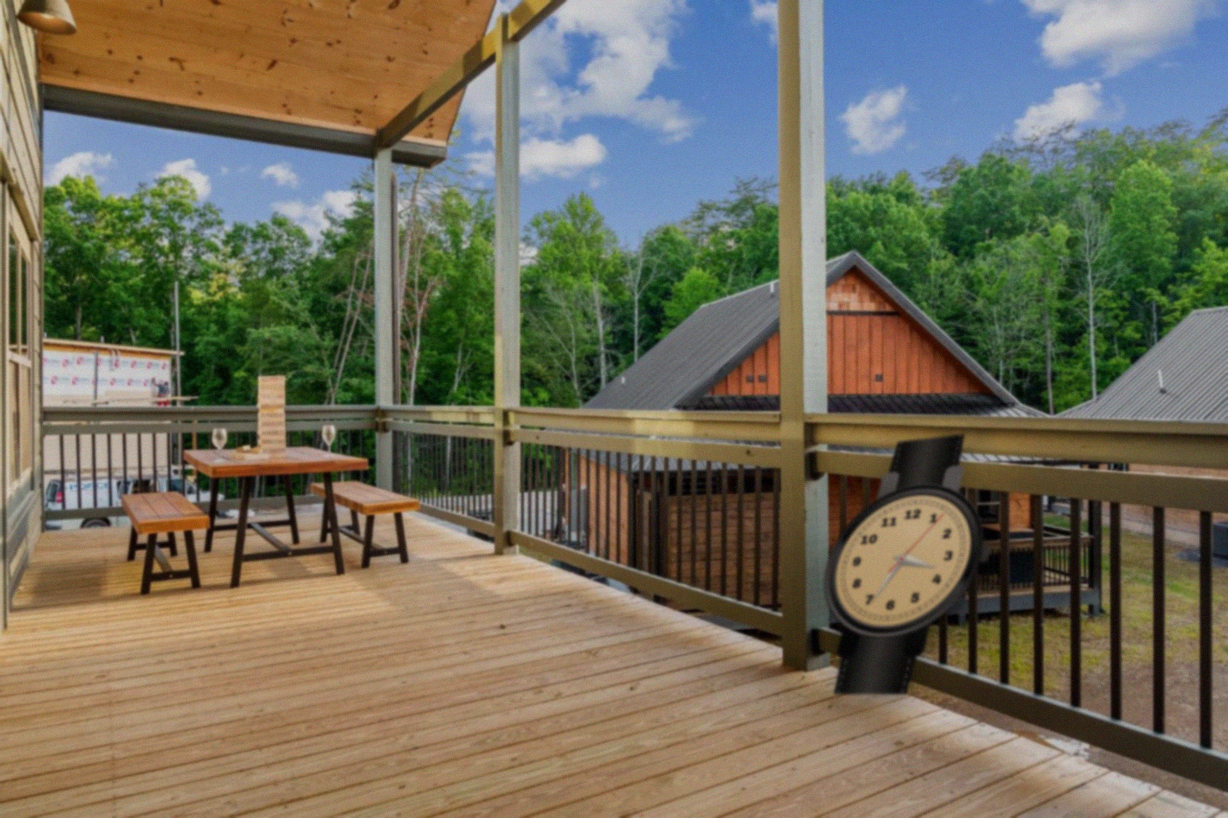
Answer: h=3 m=34 s=6
